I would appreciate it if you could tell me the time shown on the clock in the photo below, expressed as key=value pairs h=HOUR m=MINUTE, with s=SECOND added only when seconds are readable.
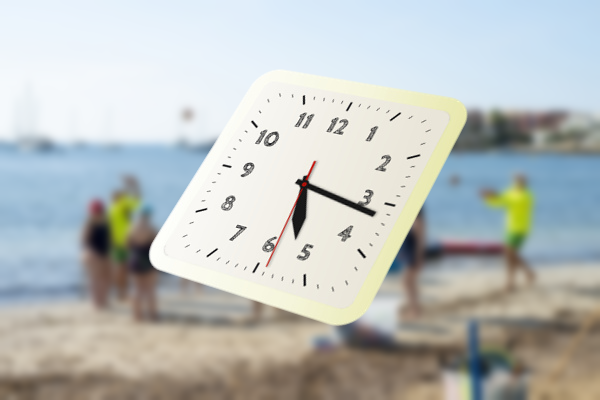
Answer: h=5 m=16 s=29
